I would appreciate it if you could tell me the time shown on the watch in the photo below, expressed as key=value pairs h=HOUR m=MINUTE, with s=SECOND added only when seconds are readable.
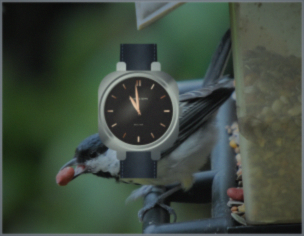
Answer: h=10 m=59
